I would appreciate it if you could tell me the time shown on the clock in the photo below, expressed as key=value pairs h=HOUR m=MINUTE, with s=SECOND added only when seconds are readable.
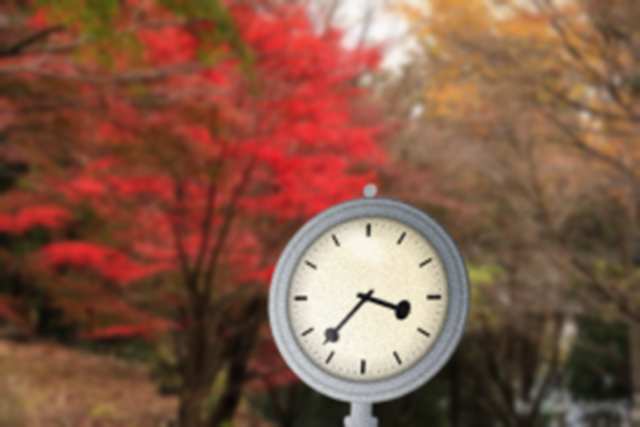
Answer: h=3 m=37
